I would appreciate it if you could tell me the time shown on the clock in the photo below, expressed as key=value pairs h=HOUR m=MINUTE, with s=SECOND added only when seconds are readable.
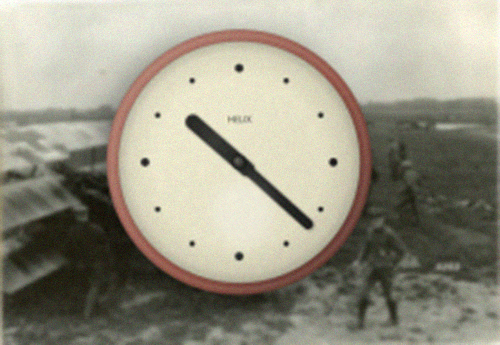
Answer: h=10 m=22
